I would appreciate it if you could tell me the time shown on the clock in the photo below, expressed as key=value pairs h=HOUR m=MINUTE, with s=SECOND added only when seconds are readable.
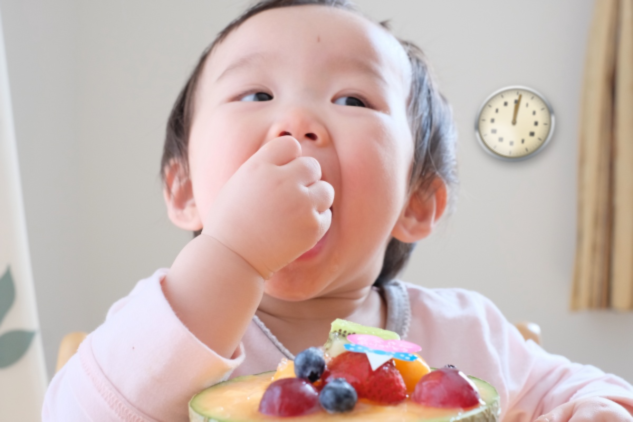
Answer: h=12 m=1
